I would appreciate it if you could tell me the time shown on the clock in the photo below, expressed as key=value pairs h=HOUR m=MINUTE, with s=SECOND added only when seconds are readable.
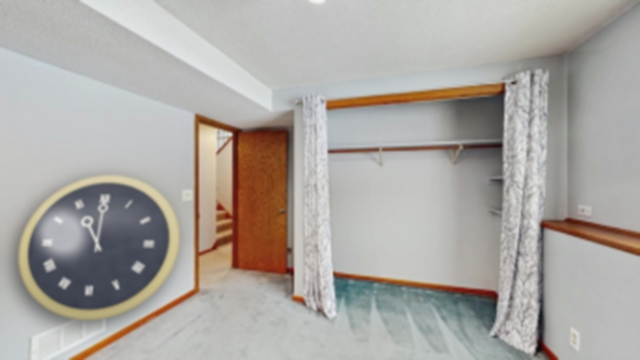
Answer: h=11 m=0
